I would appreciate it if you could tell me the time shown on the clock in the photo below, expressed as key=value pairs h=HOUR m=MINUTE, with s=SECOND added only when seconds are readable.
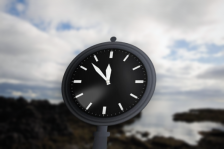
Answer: h=11 m=53
